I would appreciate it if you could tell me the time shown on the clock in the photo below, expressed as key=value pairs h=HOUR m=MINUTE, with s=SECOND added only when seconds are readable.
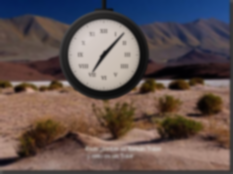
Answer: h=7 m=7
